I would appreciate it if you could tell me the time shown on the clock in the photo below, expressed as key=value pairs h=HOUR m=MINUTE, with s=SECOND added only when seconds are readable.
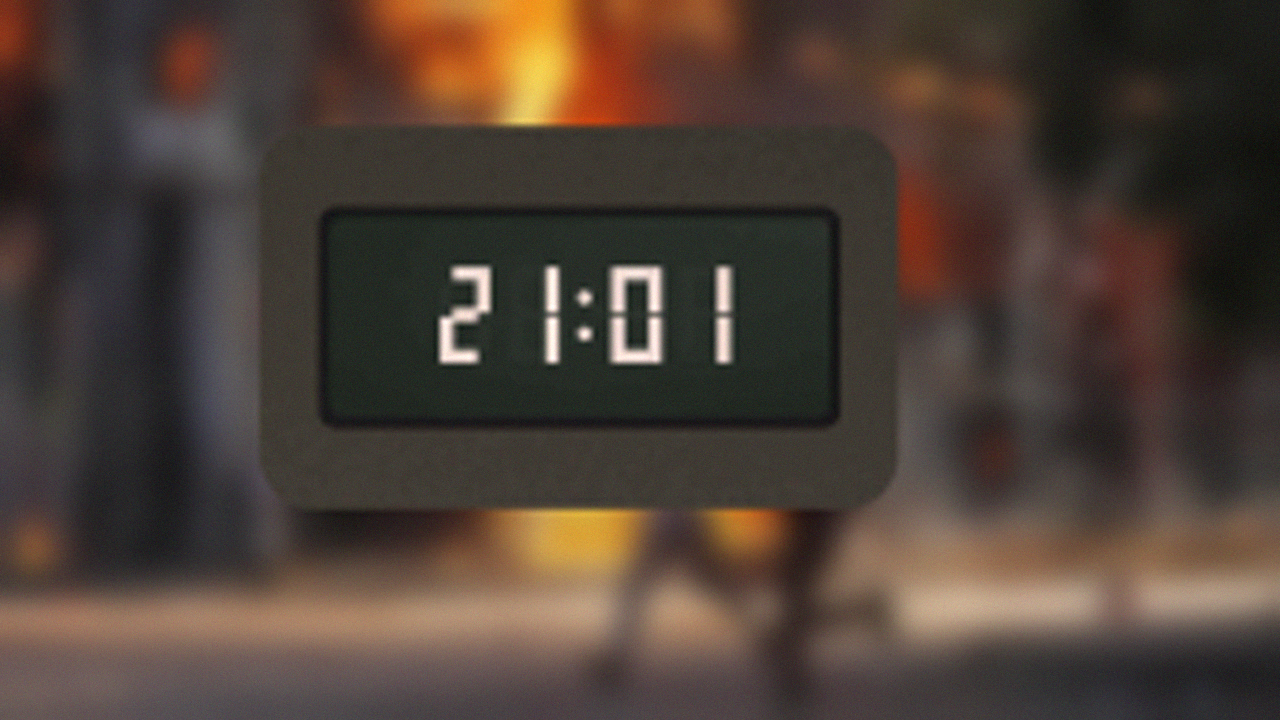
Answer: h=21 m=1
